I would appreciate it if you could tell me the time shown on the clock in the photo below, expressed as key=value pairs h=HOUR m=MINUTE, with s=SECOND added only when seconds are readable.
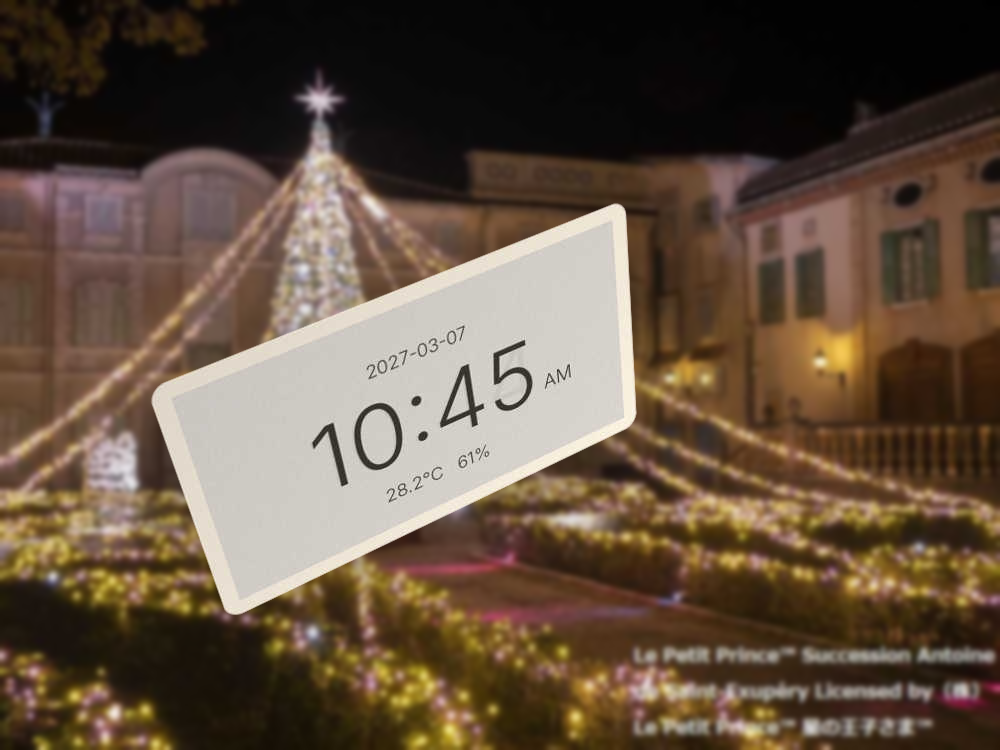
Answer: h=10 m=45
